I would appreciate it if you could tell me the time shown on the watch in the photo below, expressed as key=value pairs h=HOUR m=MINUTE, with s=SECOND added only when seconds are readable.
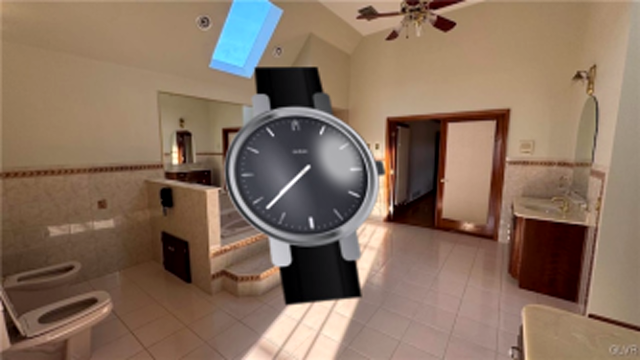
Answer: h=7 m=38
